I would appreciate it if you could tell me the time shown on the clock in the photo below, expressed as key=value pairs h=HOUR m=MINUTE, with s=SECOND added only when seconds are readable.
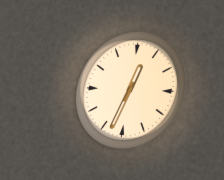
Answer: h=12 m=33
